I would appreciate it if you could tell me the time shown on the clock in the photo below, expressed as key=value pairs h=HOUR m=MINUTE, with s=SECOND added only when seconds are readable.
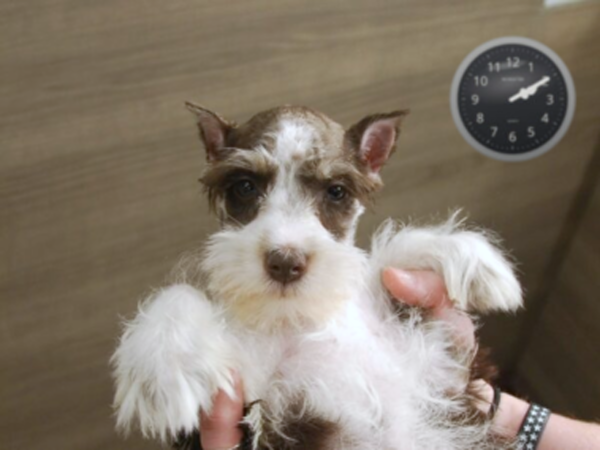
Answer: h=2 m=10
